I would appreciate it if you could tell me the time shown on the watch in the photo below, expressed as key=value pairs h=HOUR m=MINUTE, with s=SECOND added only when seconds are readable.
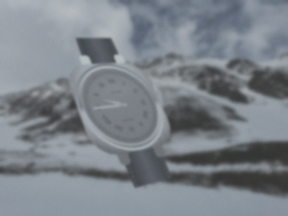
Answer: h=9 m=45
